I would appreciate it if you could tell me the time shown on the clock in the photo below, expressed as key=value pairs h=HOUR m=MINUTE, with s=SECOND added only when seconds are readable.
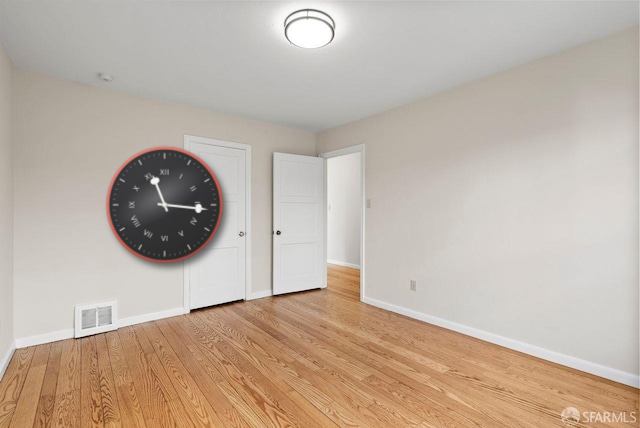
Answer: h=11 m=16
